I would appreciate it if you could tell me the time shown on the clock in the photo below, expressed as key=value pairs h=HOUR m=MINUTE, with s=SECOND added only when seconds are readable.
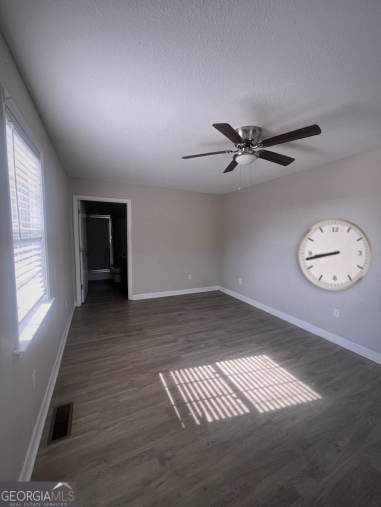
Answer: h=8 m=43
